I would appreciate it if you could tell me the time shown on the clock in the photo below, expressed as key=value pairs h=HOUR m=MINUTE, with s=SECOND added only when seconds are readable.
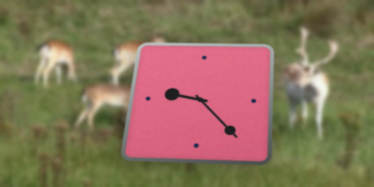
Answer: h=9 m=23
